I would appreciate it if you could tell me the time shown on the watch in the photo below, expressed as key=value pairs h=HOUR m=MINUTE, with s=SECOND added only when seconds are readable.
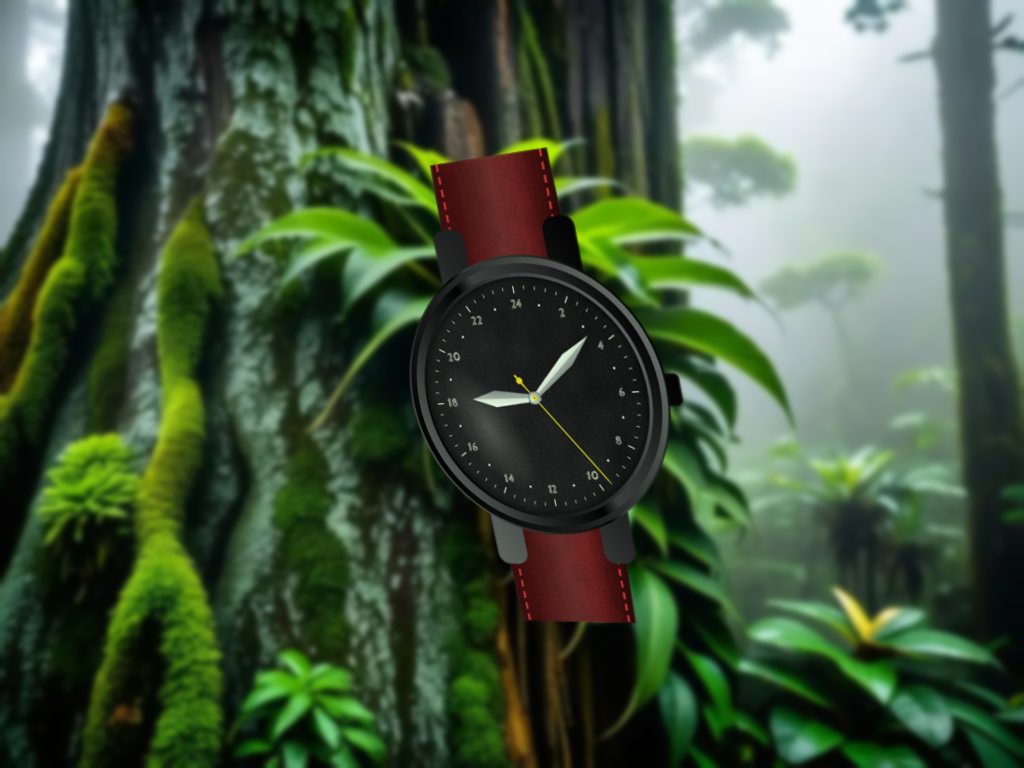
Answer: h=18 m=8 s=24
